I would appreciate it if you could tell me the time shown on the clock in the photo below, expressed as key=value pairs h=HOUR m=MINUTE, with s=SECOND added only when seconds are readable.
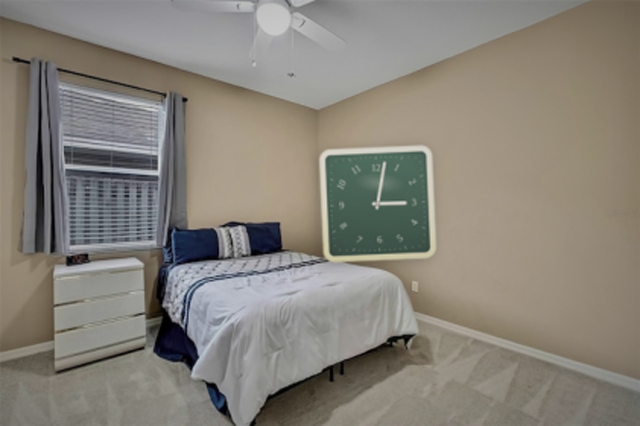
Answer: h=3 m=2
